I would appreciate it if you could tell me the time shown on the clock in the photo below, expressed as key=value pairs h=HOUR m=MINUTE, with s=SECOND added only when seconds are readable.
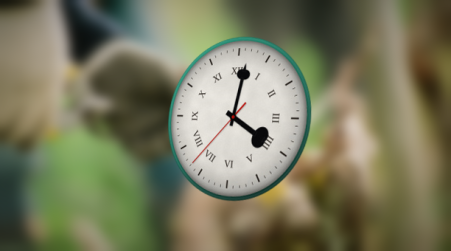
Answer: h=4 m=1 s=37
